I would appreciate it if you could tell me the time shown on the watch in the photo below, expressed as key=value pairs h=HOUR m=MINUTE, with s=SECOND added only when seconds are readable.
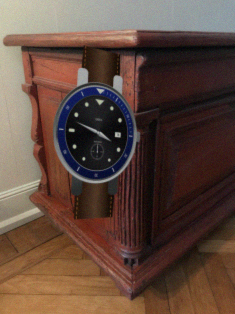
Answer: h=3 m=48
